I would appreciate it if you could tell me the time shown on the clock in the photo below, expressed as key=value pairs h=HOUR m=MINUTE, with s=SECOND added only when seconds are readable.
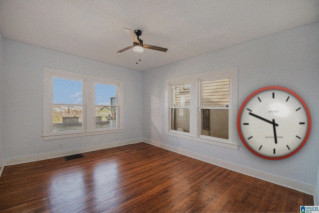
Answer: h=5 m=49
